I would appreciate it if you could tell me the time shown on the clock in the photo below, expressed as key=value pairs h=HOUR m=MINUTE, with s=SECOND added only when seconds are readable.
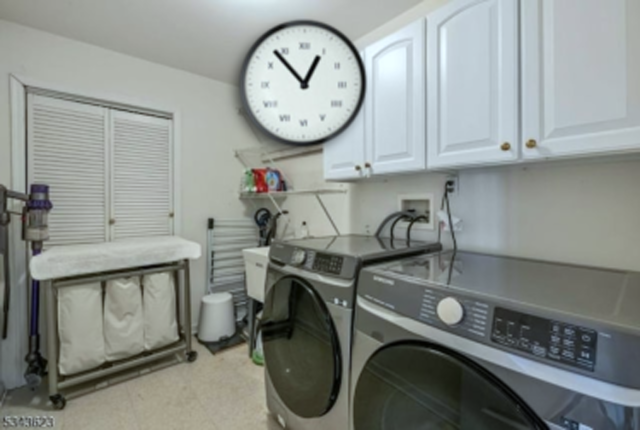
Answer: h=12 m=53
